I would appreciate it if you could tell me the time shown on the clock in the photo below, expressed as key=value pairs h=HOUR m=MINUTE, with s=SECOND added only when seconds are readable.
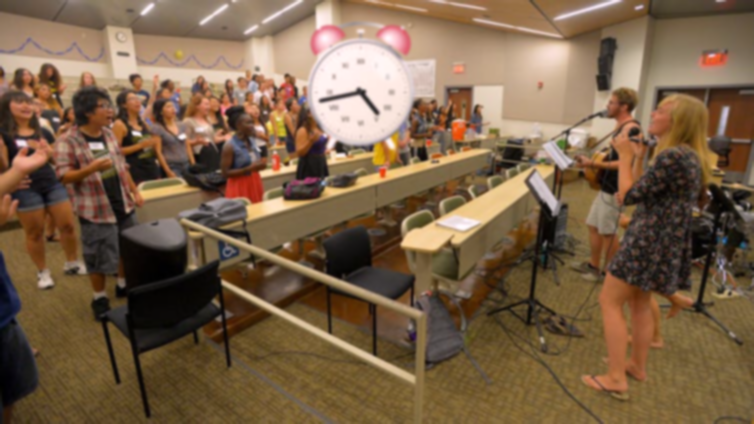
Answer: h=4 m=43
